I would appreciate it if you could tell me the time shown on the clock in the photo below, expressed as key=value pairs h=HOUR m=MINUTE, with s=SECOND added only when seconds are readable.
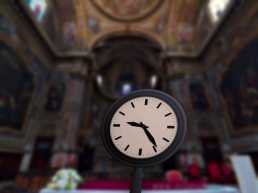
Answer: h=9 m=24
